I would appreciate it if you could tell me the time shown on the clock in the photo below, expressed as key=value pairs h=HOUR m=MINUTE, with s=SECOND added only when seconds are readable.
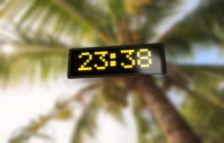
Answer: h=23 m=38
